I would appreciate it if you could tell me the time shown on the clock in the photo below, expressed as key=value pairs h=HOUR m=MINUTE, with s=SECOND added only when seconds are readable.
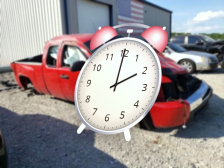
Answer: h=2 m=0
